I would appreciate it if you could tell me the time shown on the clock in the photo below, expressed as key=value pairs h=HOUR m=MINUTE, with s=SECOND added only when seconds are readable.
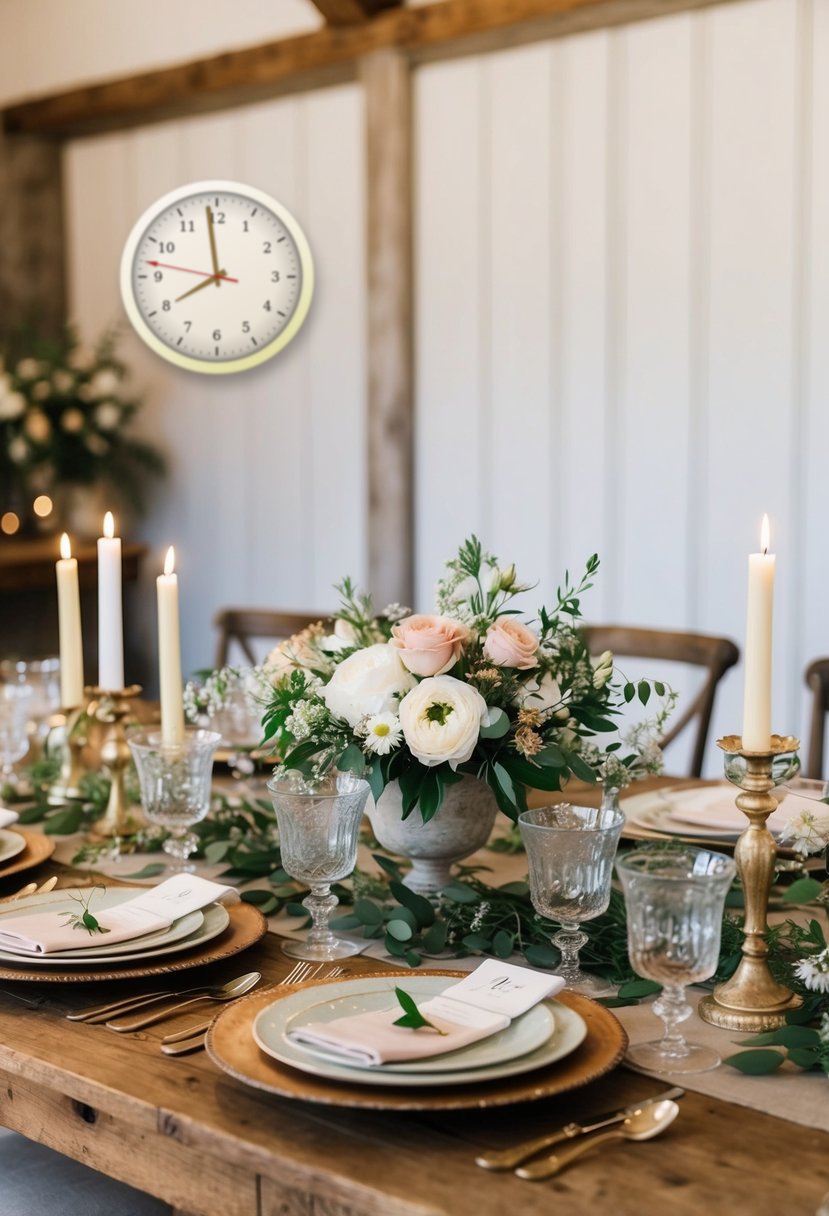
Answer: h=7 m=58 s=47
